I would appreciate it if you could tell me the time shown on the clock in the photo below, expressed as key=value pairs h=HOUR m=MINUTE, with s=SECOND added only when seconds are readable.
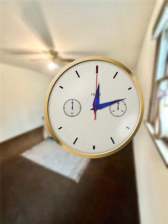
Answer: h=12 m=12
